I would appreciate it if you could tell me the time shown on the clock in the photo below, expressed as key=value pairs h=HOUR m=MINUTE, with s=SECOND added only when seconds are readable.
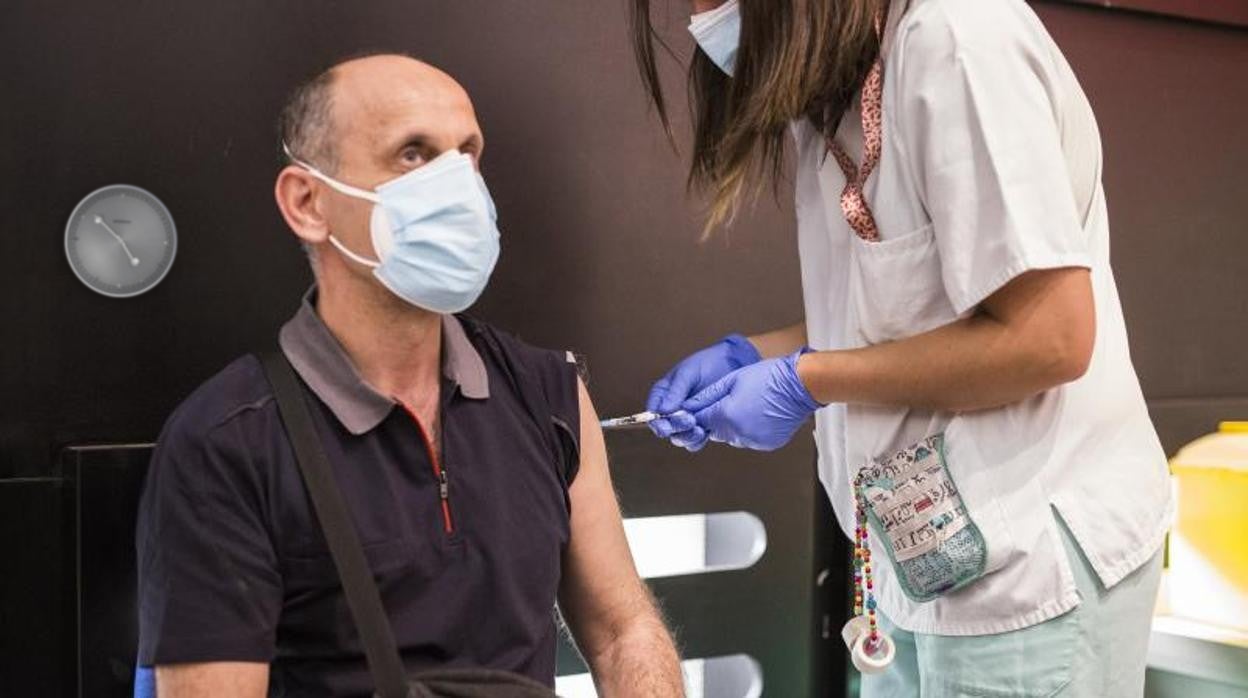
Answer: h=4 m=52
